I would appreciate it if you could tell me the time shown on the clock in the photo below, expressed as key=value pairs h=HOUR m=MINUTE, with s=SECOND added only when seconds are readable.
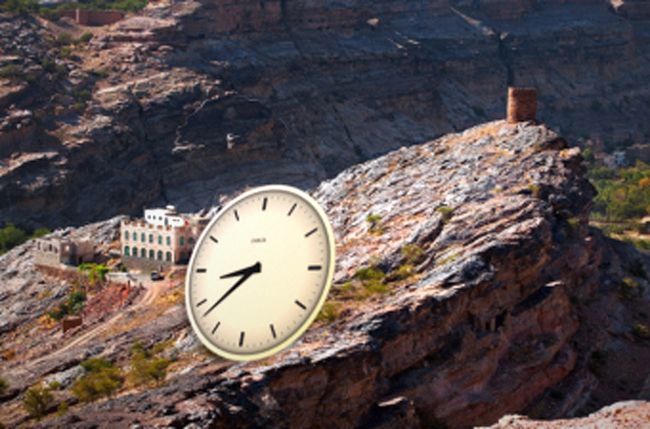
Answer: h=8 m=38
